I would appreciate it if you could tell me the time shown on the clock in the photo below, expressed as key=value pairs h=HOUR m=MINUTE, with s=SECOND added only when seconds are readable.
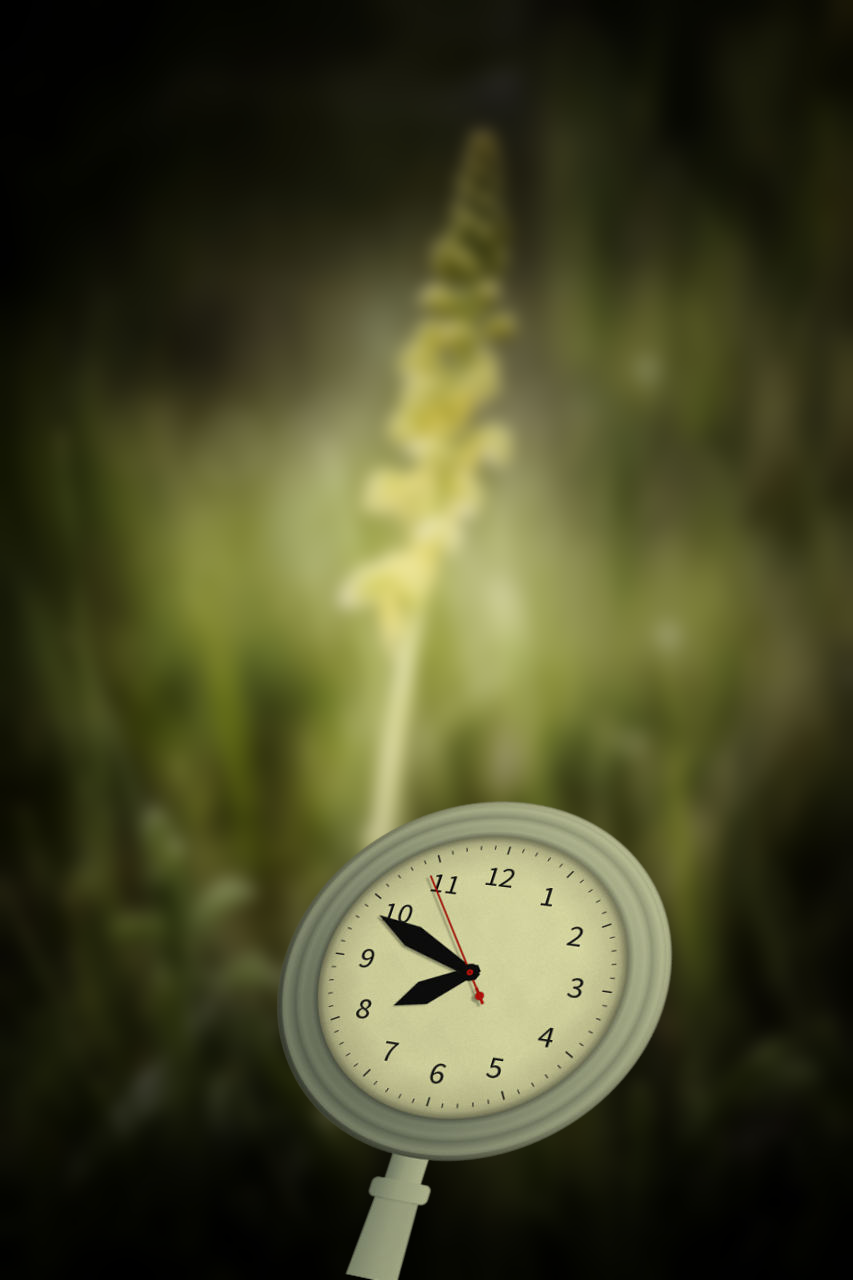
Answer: h=7 m=48 s=54
